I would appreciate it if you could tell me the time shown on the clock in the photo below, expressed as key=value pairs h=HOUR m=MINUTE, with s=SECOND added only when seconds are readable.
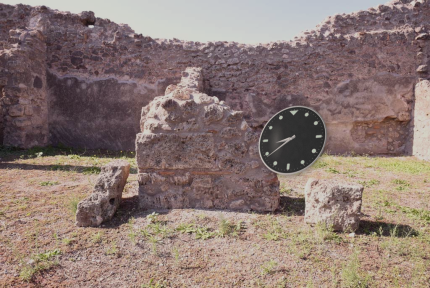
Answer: h=8 m=39
